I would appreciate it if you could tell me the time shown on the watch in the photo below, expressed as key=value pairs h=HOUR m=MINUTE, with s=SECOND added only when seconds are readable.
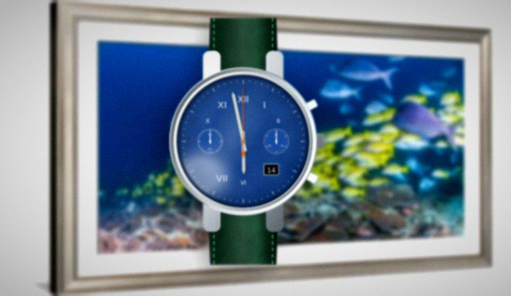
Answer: h=5 m=58
